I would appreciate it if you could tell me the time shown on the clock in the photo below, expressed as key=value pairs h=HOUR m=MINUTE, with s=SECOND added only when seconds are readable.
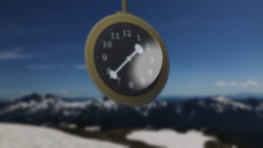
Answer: h=1 m=38
